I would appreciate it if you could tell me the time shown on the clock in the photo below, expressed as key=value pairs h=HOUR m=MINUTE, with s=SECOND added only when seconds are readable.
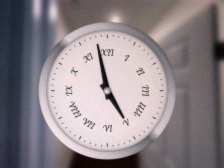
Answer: h=4 m=58
